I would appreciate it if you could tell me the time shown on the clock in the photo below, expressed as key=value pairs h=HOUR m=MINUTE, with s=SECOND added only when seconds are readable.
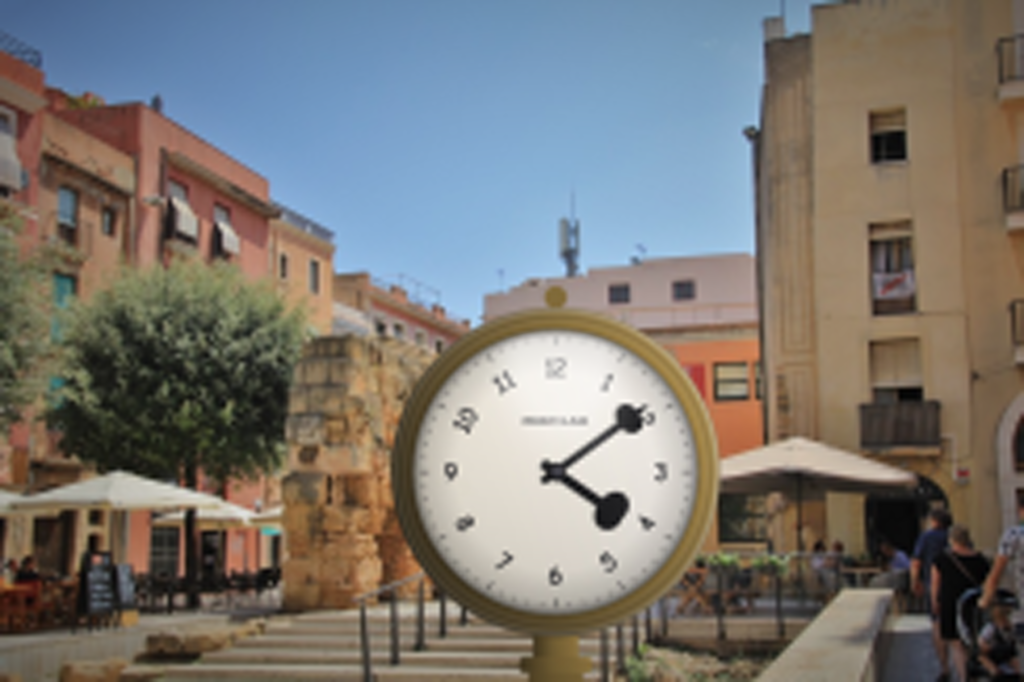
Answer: h=4 m=9
